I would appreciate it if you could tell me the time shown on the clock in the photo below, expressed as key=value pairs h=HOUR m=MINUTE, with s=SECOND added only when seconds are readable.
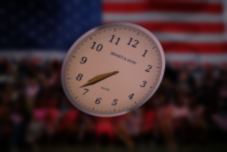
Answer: h=7 m=37
